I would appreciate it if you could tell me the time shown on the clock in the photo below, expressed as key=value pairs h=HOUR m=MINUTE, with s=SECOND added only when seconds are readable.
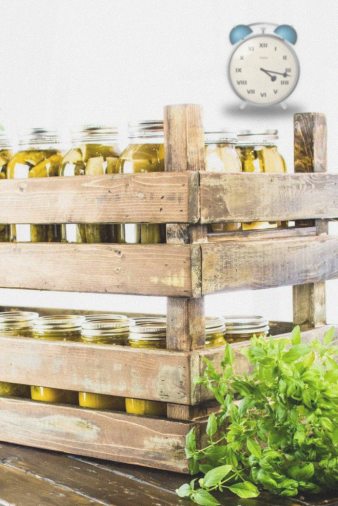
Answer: h=4 m=17
